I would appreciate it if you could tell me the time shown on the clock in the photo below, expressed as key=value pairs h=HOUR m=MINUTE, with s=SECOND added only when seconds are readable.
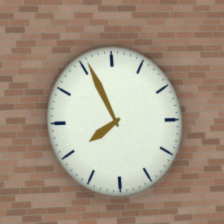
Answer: h=7 m=56
